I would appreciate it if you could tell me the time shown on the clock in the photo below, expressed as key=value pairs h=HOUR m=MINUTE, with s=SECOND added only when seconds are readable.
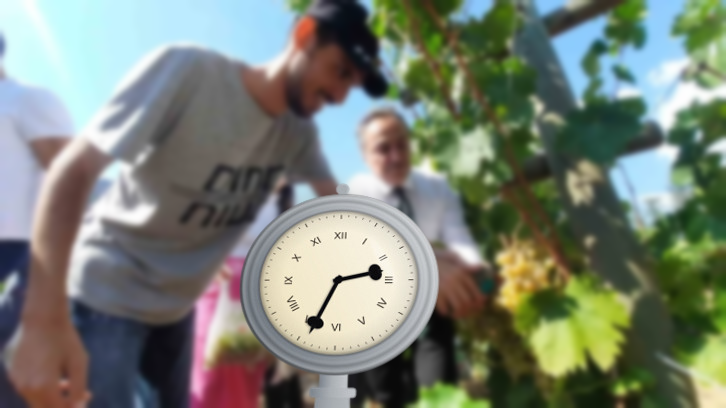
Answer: h=2 m=34
